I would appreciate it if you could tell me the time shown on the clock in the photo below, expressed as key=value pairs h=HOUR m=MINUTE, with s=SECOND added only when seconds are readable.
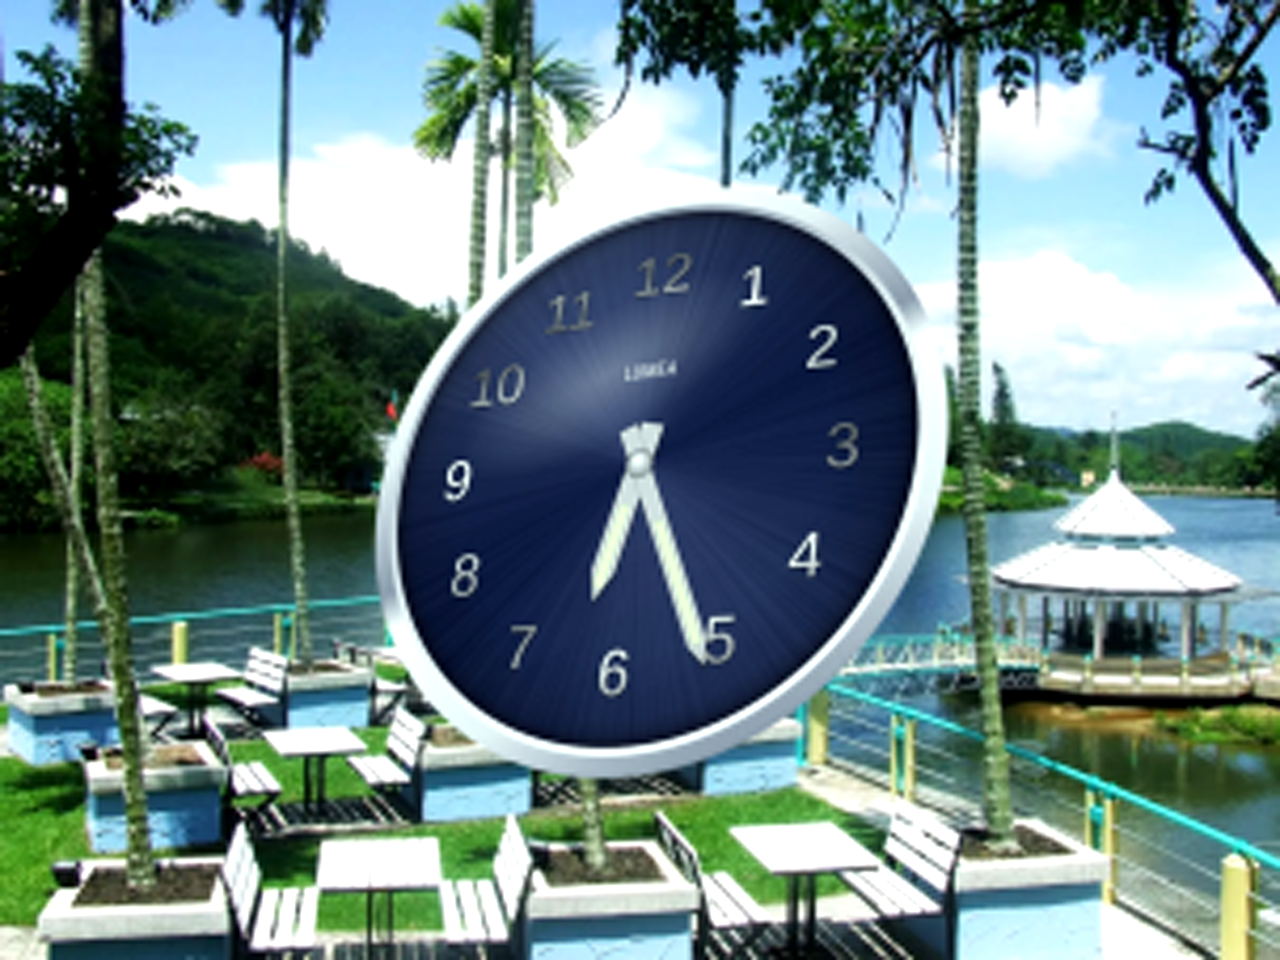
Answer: h=6 m=26
